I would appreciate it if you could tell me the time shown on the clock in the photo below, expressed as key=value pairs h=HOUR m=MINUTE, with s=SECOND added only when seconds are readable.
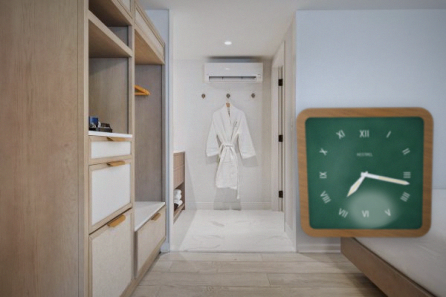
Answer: h=7 m=17
